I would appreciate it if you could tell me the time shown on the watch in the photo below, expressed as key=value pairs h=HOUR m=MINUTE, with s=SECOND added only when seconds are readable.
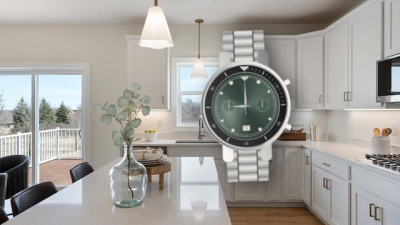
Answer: h=9 m=0
